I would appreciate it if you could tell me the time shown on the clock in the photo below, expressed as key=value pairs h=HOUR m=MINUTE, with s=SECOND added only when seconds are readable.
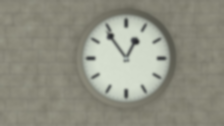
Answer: h=12 m=54
